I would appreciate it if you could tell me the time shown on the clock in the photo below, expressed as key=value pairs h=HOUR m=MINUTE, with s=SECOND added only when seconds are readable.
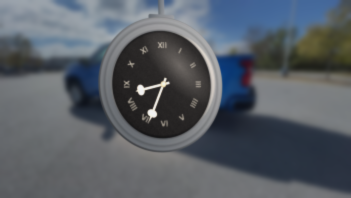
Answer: h=8 m=34
